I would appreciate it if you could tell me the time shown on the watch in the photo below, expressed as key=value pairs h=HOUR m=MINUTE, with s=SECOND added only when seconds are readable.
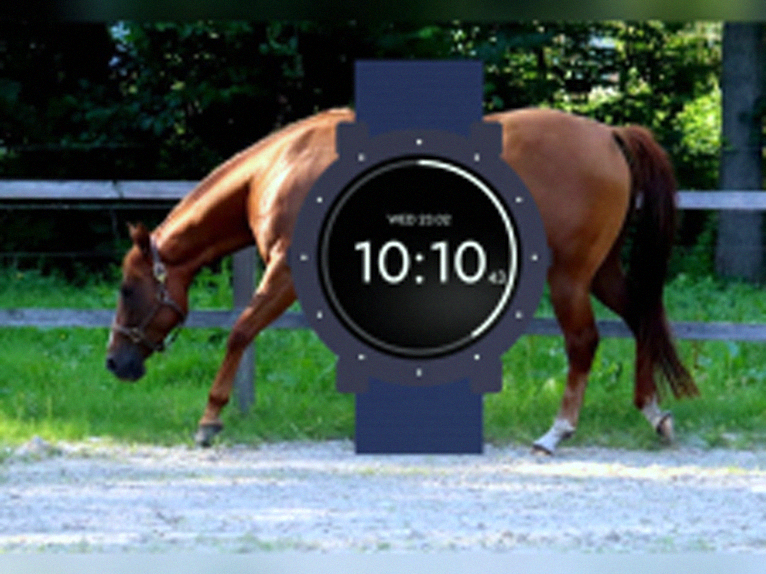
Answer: h=10 m=10
